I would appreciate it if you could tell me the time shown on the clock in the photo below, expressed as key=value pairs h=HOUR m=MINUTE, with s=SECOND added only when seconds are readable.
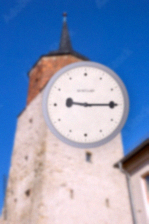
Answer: h=9 m=15
